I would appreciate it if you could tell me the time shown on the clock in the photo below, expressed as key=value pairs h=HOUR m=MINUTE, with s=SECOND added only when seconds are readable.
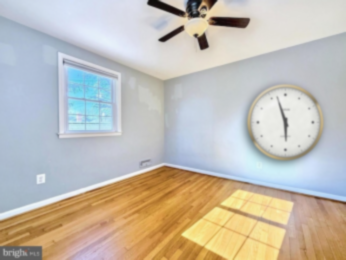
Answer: h=5 m=57
